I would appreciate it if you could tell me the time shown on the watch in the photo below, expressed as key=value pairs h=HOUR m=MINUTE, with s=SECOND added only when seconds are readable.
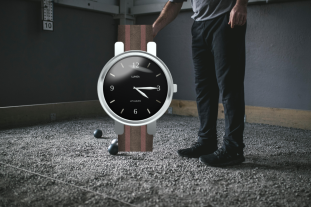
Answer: h=4 m=15
